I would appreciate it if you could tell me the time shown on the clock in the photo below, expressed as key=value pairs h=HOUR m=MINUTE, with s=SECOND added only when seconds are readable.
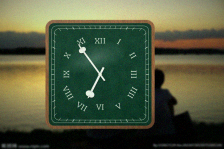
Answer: h=6 m=54
